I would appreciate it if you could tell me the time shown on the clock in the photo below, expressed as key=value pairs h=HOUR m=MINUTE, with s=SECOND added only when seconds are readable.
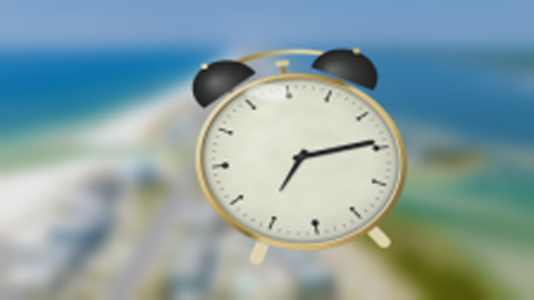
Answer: h=7 m=14
